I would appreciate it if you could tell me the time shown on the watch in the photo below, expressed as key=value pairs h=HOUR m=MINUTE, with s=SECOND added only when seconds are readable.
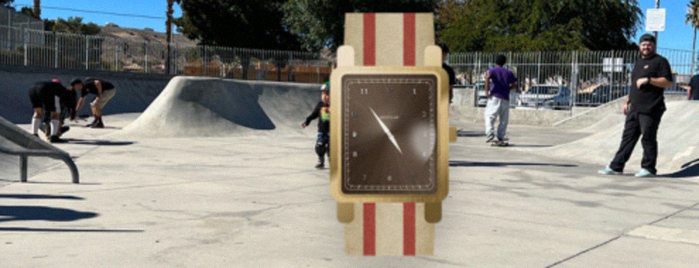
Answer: h=4 m=54
